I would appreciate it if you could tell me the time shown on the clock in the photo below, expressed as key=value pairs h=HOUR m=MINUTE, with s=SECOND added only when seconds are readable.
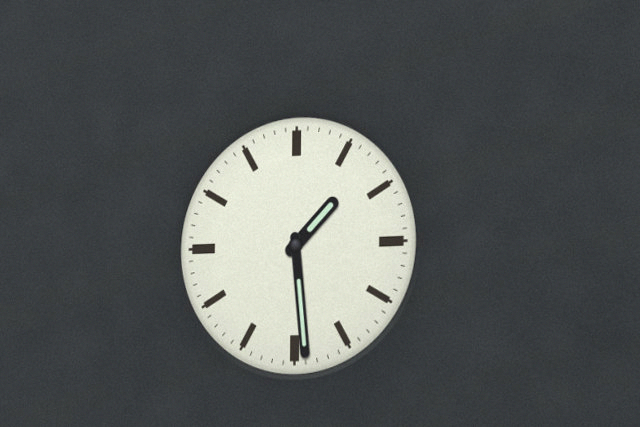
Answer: h=1 m=29
